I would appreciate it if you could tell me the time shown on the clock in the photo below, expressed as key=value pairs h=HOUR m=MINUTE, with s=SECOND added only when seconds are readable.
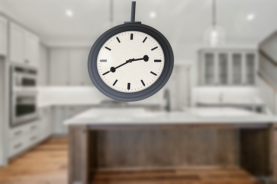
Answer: h=2 m=40
